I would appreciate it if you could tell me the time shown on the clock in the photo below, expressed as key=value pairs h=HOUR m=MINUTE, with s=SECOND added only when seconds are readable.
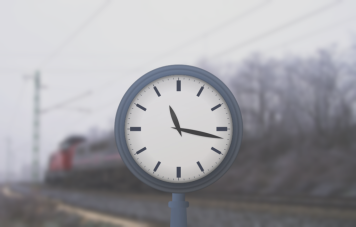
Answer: h=11 m=17
